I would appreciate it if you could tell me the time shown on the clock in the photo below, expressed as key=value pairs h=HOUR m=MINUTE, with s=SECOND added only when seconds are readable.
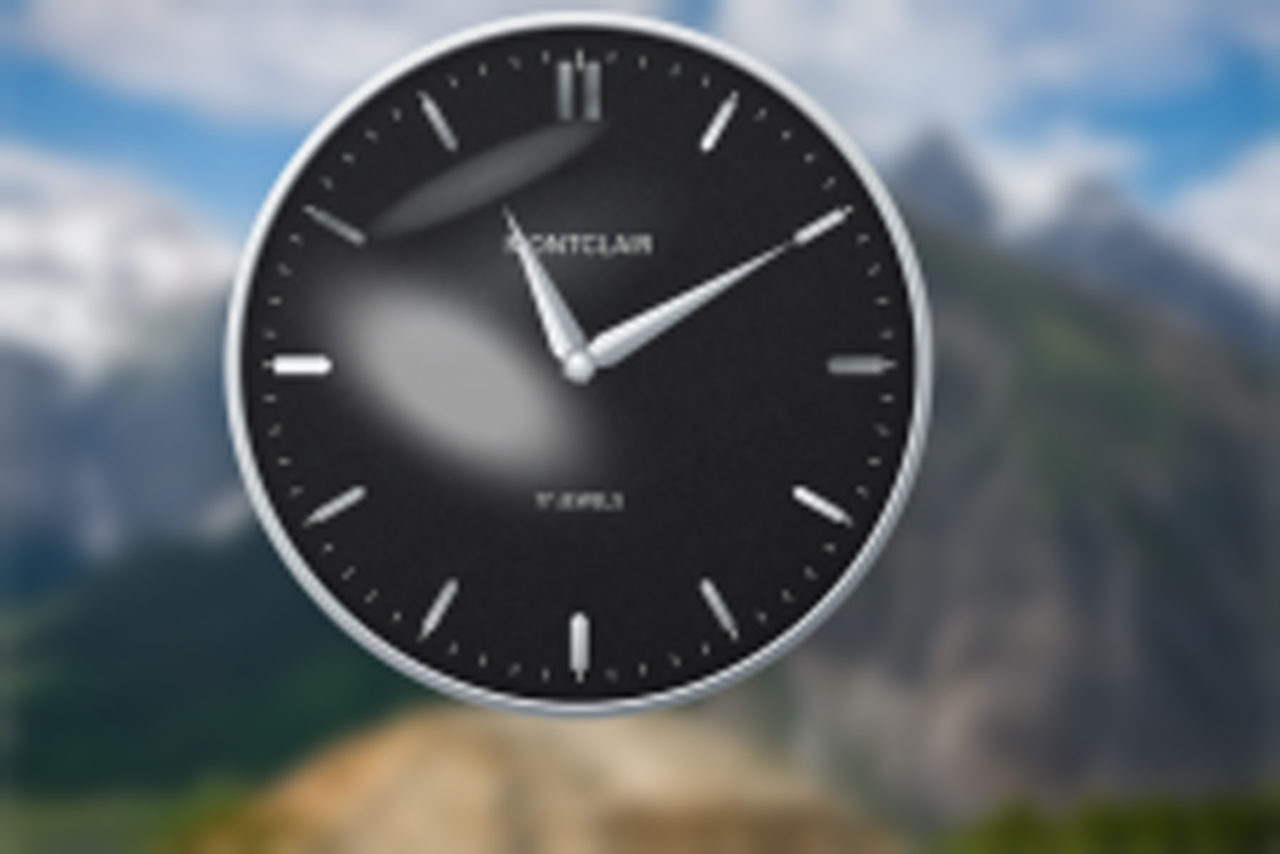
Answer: h=11 m=10
